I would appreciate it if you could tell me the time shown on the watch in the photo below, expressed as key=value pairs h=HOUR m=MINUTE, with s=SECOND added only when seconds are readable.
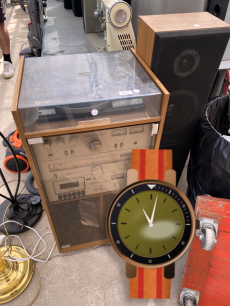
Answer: h=11 m=2
